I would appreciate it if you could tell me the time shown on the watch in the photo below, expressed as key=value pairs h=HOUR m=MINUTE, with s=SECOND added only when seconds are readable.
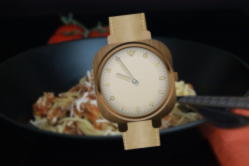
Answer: h=9 m=55
